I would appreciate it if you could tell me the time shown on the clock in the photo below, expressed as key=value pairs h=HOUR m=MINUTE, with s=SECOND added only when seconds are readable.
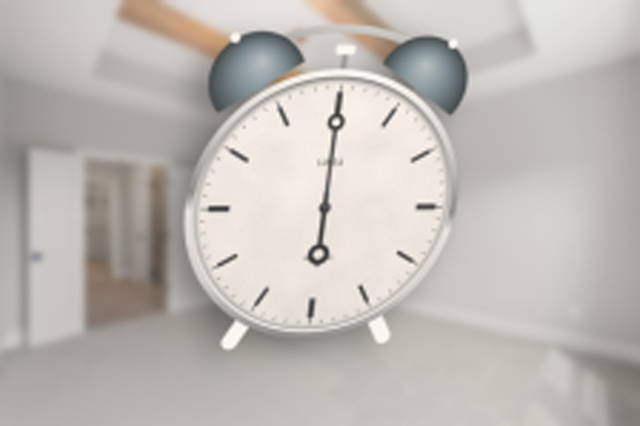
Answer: h=6 m=0
